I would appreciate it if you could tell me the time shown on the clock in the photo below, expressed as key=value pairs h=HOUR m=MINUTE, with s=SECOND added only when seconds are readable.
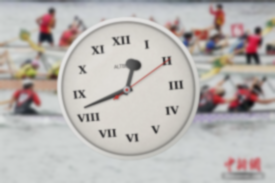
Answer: h=12 m=42 s=10
